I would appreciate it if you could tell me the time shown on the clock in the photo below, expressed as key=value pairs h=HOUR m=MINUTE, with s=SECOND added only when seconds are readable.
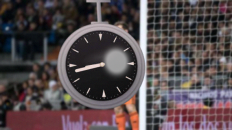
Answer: h=8 m=43
